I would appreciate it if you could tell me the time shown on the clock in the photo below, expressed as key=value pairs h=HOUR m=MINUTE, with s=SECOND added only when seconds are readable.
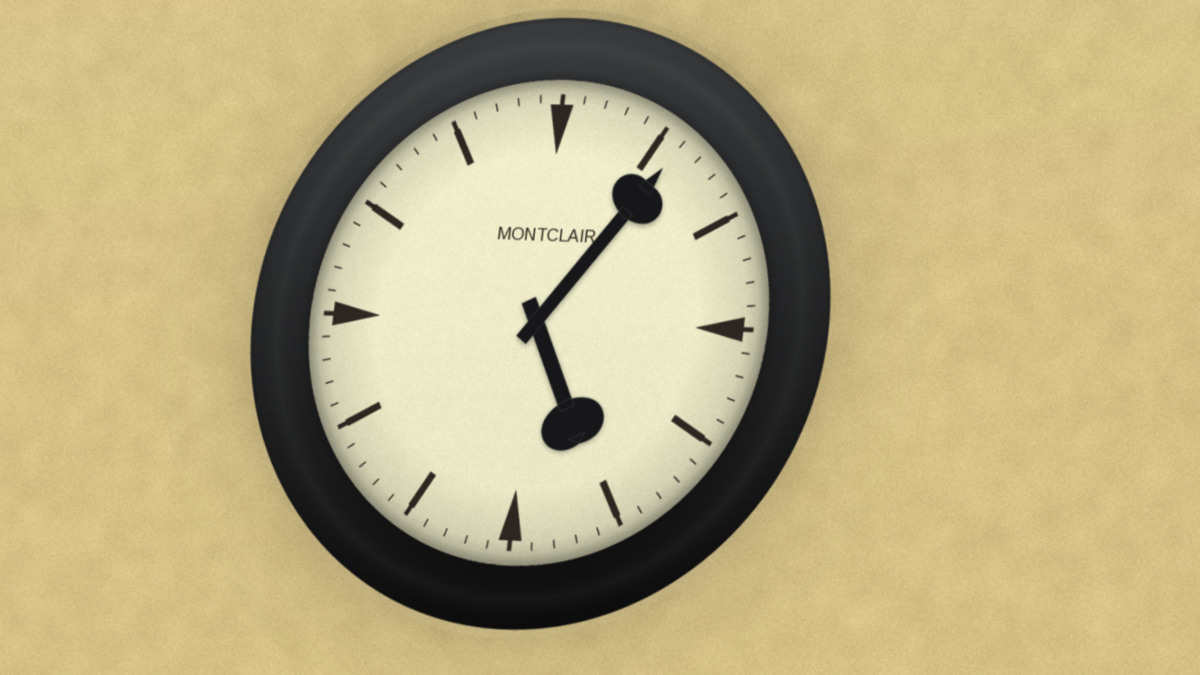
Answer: h=5 m=6
